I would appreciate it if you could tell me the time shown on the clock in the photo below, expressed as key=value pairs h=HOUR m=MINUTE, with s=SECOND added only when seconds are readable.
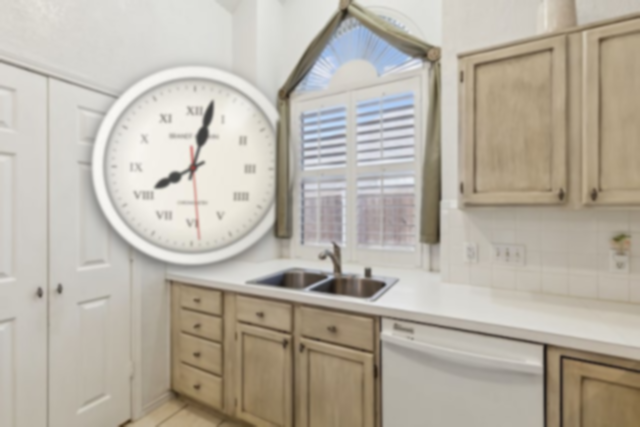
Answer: h=8 m=2 s=29
